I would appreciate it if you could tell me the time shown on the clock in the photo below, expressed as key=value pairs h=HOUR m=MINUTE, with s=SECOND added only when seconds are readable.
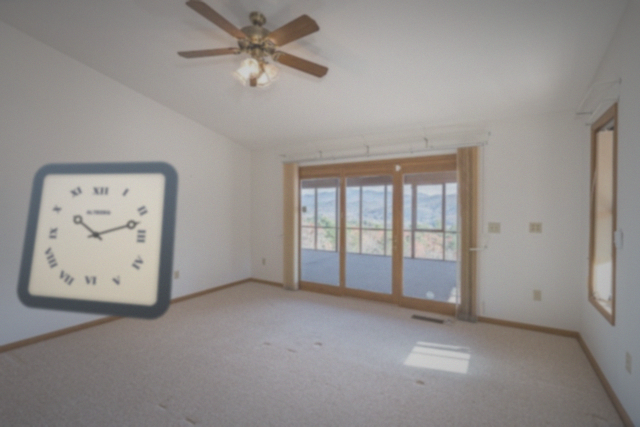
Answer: h=10 m=12
